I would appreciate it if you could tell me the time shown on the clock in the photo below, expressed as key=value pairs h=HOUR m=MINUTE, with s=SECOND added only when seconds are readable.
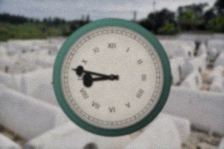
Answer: h=8 m=47
